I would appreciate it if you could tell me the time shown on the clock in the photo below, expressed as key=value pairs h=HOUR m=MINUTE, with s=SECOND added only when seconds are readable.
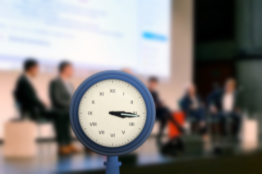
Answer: h=3 m=16
